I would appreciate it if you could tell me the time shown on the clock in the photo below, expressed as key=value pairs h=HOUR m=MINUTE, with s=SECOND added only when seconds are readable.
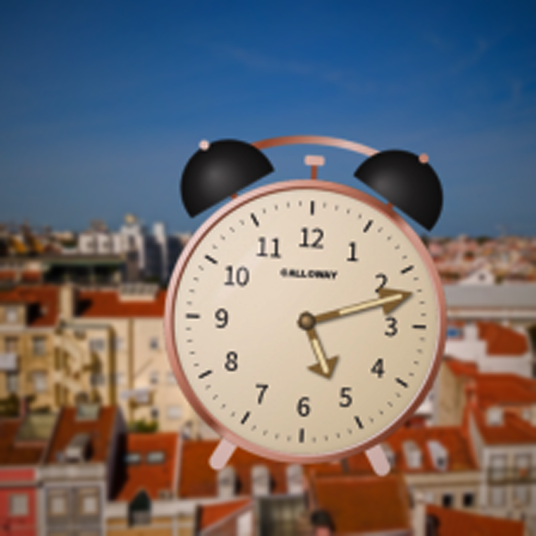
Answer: h=5 m=12
